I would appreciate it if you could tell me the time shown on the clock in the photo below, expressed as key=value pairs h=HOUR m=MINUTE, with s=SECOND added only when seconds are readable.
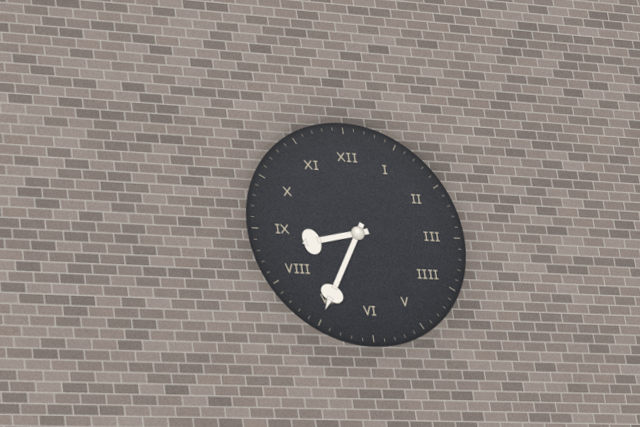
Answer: h=8 m=35
